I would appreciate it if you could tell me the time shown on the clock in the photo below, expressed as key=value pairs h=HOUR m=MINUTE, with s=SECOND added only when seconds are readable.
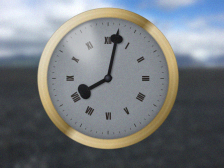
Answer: h=8 m=2
